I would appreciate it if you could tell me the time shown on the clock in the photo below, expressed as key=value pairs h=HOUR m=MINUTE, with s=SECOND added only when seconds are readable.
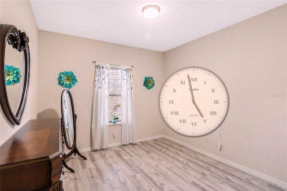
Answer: h=4 m=58
